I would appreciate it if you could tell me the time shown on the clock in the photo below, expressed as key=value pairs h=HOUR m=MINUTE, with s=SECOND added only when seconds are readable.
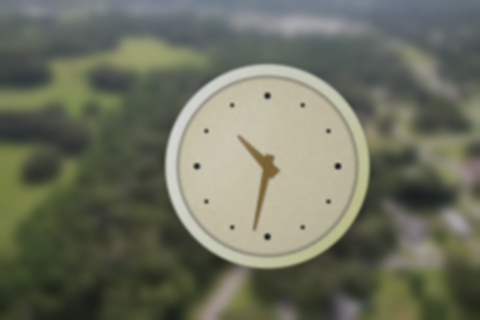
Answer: h=10 m=32
